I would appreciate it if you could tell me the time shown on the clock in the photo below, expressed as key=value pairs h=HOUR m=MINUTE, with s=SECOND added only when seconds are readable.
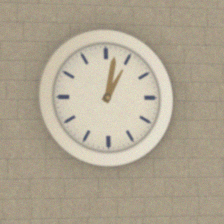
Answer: h=1 m=2
